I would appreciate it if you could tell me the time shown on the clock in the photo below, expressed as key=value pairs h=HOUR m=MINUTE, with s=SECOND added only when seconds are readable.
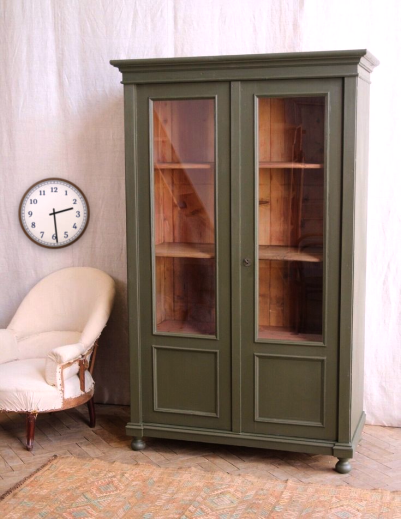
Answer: h=2 m=29
